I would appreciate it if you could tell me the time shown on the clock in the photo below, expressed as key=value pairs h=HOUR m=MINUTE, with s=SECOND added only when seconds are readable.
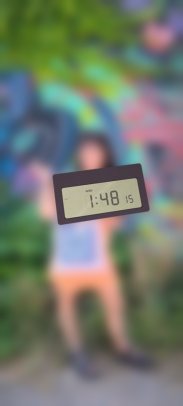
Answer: h=1 m=48 s=15
